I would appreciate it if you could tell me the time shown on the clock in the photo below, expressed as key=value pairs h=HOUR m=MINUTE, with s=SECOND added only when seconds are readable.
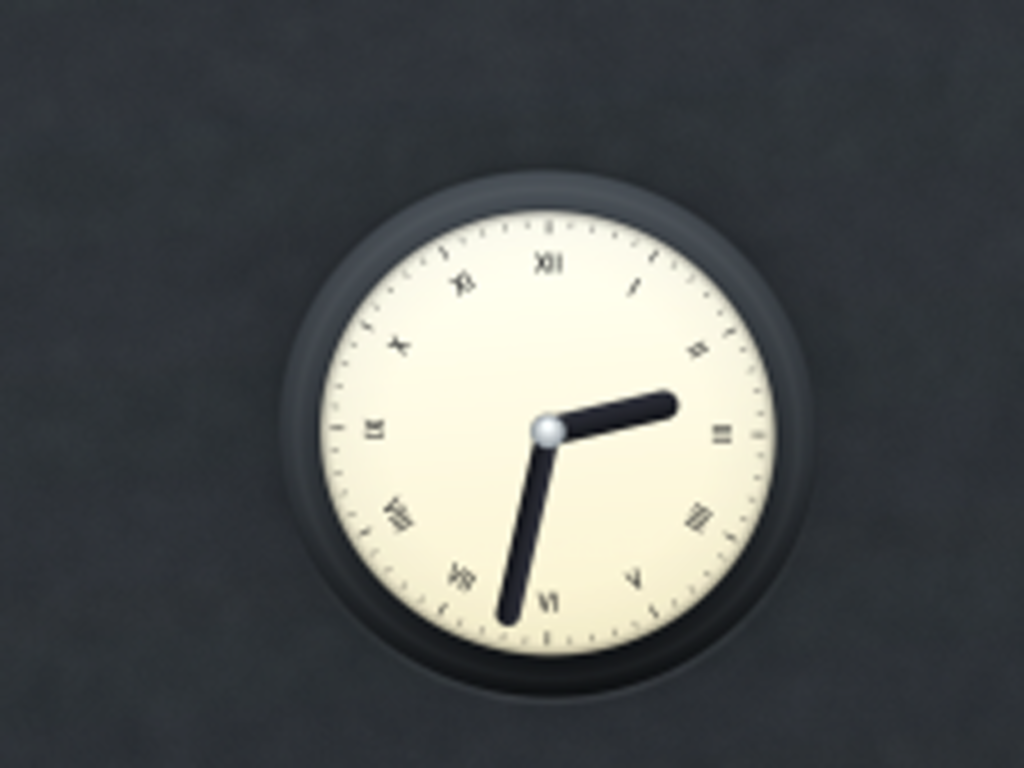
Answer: h=2 m=32
